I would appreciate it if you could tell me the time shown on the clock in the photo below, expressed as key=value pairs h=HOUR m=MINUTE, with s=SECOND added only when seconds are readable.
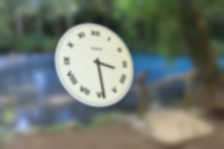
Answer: h=3 m=29
